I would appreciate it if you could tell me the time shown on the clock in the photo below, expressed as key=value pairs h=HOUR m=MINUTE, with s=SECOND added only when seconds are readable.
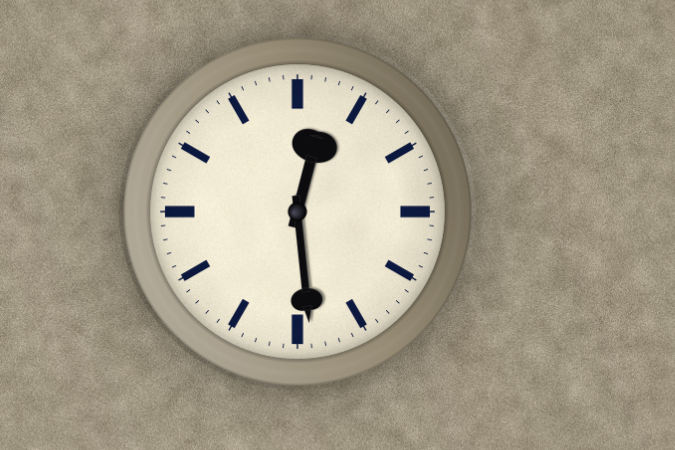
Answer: h=12 m=29
